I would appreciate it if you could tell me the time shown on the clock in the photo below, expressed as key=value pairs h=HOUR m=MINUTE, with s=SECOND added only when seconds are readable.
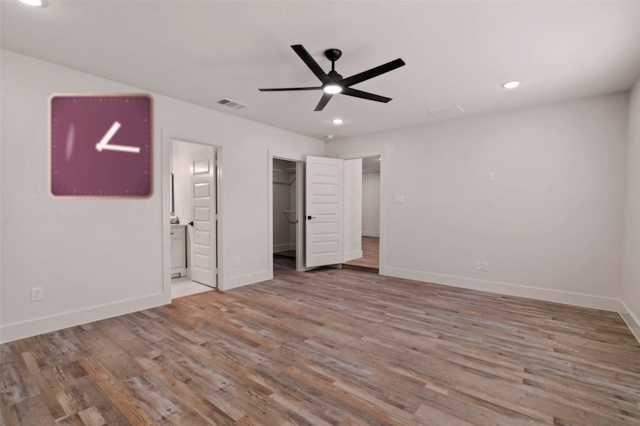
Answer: h=1 m=16
